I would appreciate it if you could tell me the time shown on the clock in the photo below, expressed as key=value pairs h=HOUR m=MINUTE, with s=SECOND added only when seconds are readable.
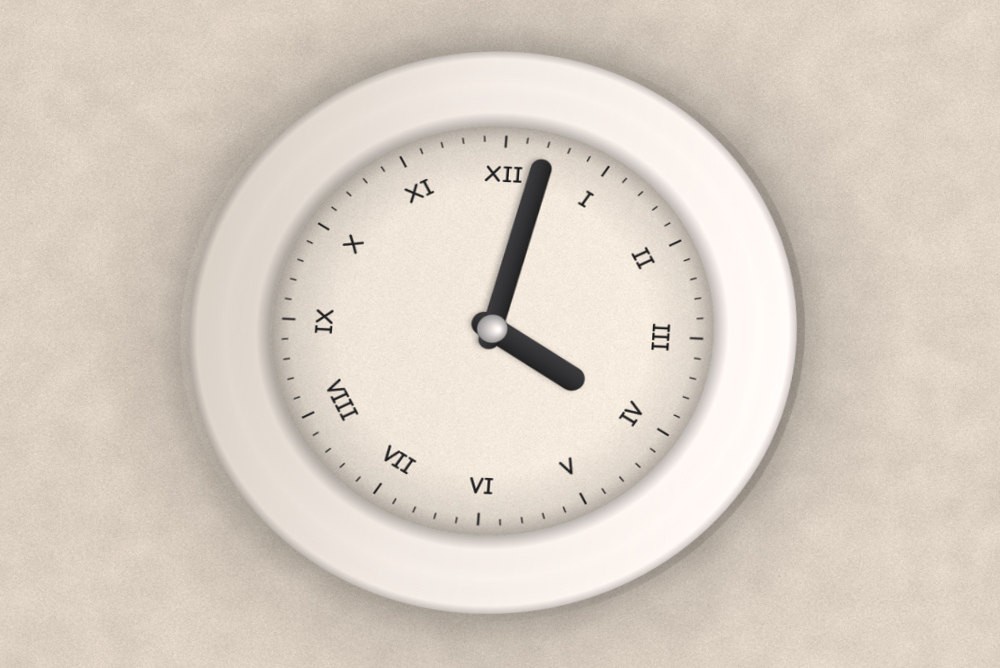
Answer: h=4 m=2
